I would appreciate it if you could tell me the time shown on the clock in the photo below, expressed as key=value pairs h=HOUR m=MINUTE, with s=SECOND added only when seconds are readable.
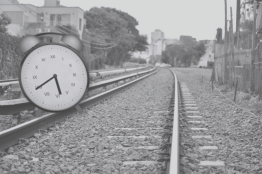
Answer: h=5 m=40
